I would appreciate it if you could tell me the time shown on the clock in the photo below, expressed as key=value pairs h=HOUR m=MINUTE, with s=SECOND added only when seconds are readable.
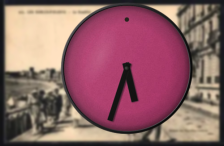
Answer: h=5 m=33
